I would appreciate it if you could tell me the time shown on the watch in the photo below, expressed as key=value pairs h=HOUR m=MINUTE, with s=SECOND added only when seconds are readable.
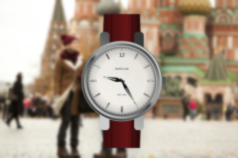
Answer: h=9 m=25
